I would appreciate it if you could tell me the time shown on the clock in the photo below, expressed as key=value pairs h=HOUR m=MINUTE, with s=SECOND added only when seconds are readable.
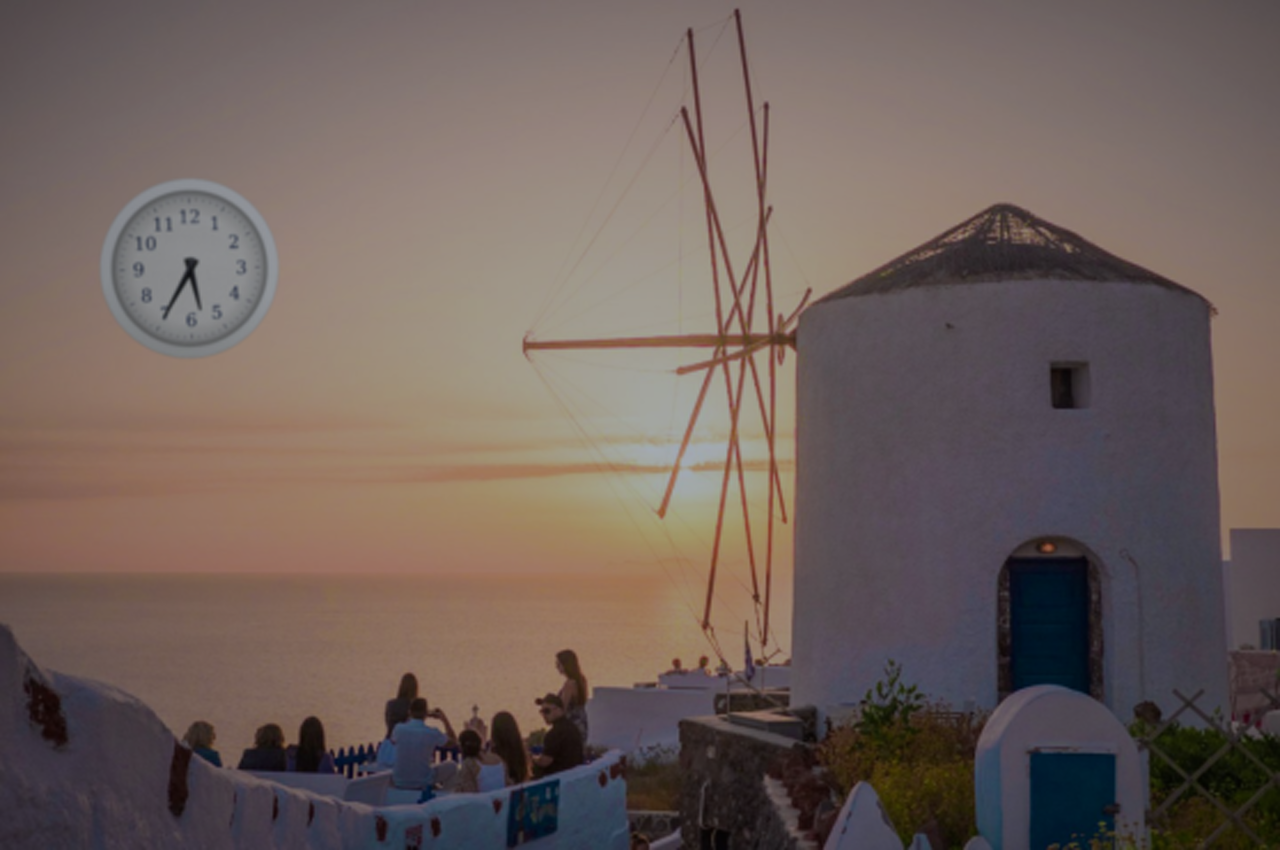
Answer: h=5 m=35
